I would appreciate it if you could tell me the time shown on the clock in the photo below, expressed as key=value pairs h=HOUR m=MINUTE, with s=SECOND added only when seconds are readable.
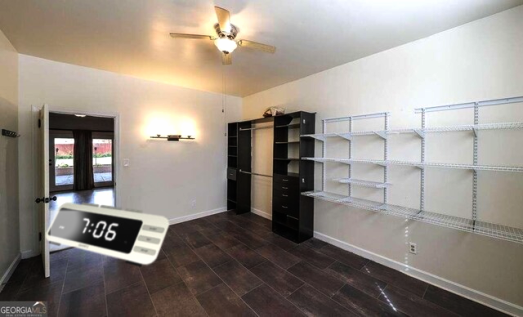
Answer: h=7 m=6
